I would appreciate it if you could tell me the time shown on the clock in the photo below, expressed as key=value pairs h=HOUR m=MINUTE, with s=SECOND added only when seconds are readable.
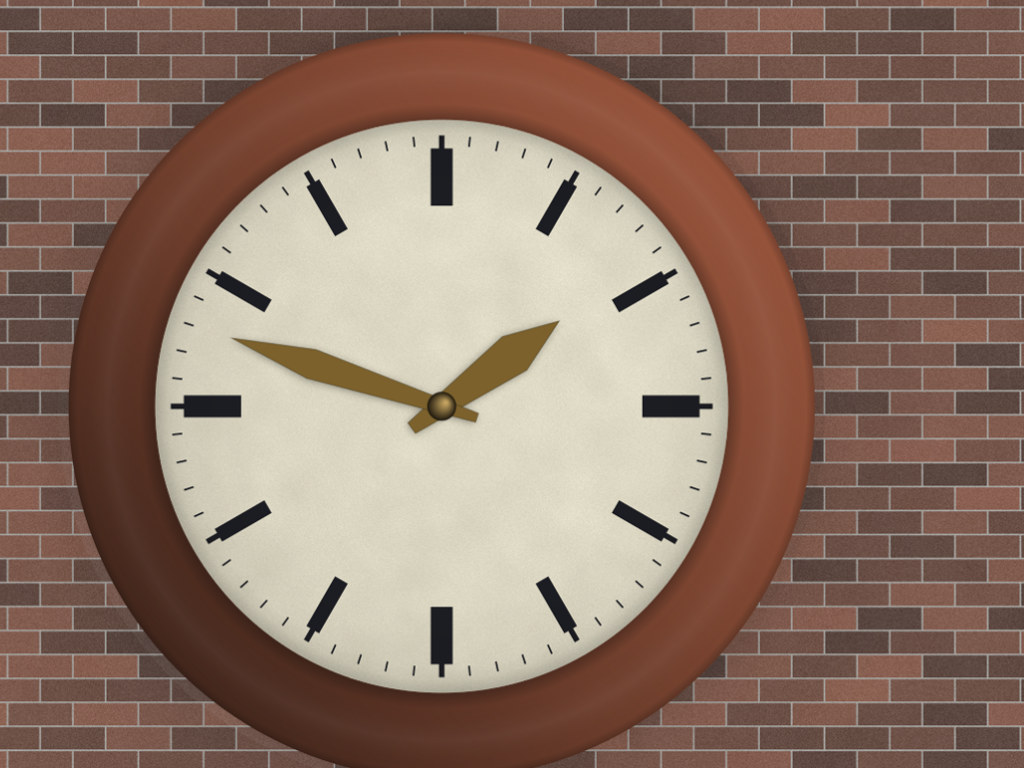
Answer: h=1 m=48
